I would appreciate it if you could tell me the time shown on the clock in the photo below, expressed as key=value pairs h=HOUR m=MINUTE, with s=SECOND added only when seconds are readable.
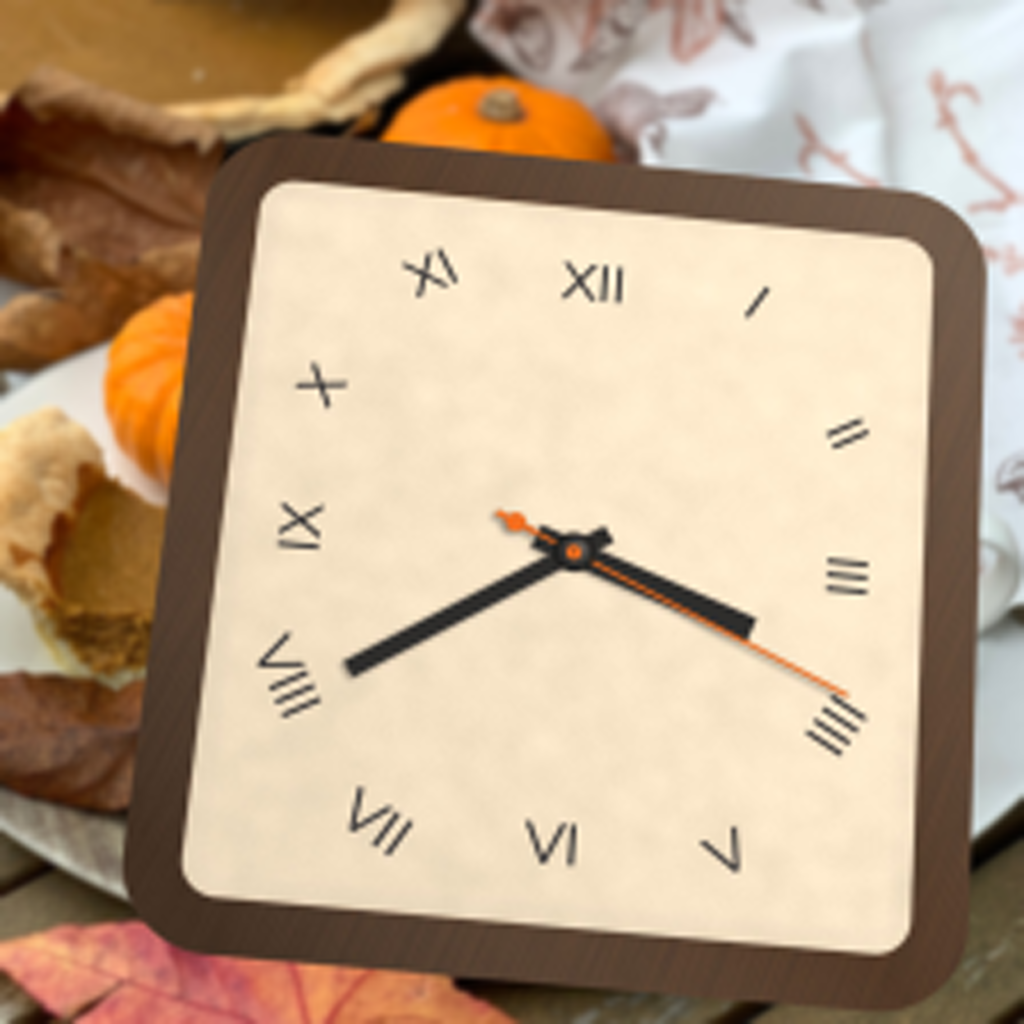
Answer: h=3 m=39 s=19
